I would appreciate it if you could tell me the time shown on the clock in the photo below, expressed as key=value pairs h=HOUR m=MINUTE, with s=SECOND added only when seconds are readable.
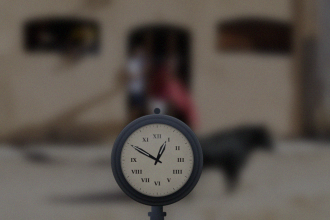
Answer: h=12 m=50
